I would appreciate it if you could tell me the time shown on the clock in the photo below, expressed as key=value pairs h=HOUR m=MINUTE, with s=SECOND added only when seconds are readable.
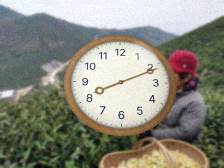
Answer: h=8 m=11
